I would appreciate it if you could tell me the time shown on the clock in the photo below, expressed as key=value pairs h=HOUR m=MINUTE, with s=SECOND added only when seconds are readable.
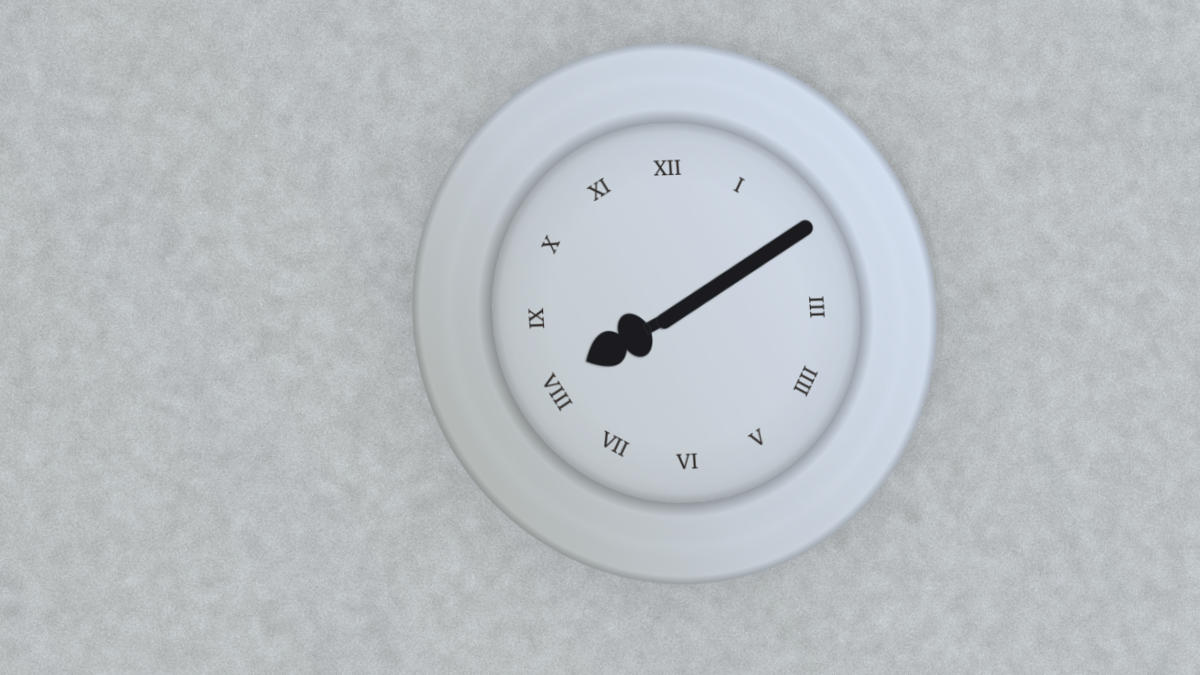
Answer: h=8 m=10
